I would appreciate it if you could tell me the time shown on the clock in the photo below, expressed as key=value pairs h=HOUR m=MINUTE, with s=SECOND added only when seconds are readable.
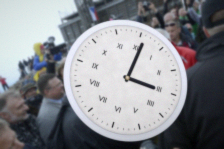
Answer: h=3 m=1
